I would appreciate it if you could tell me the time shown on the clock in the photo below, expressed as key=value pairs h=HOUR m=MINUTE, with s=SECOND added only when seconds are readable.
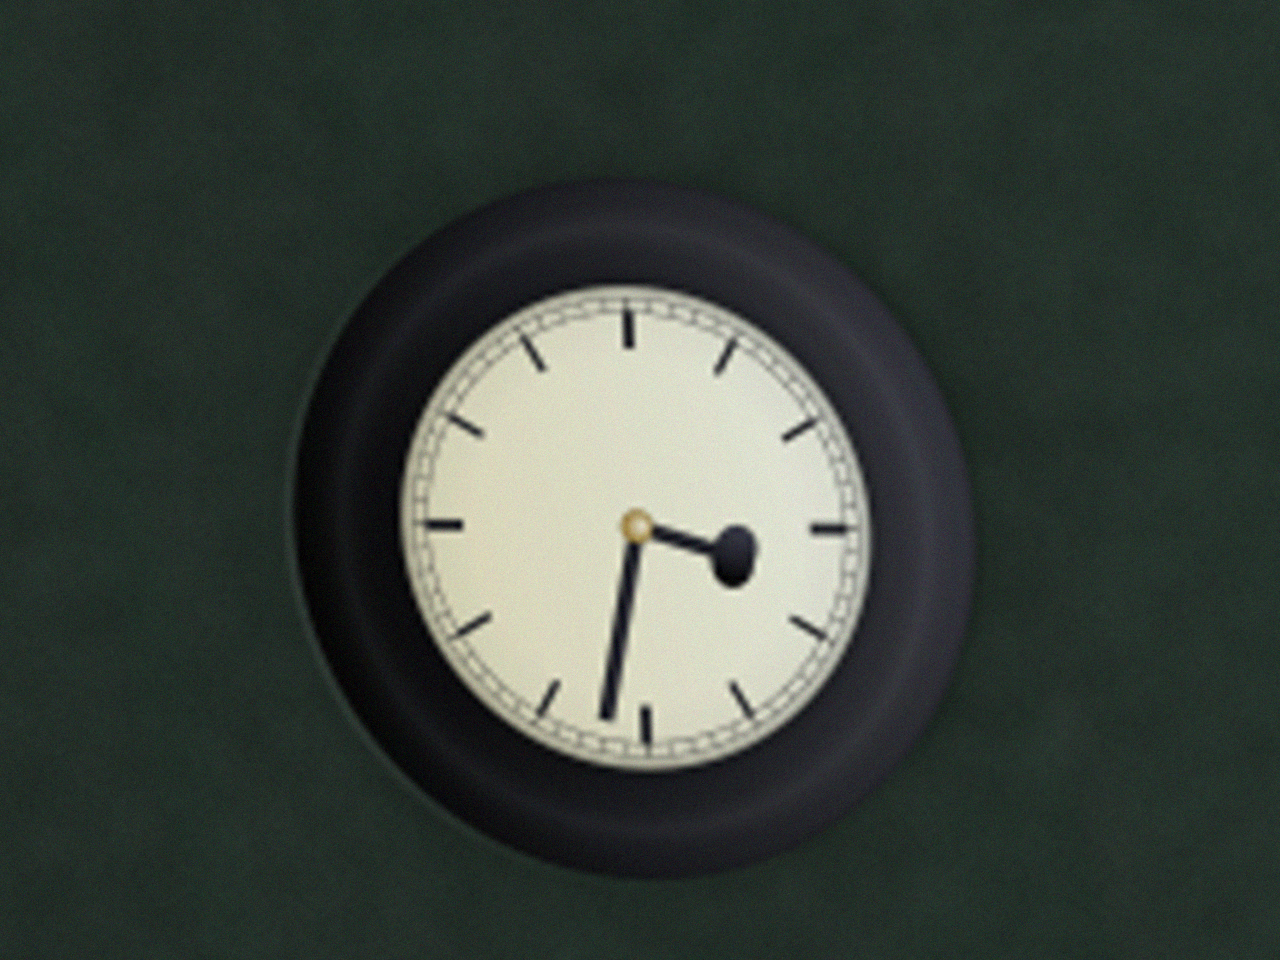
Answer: h=3 m=32
